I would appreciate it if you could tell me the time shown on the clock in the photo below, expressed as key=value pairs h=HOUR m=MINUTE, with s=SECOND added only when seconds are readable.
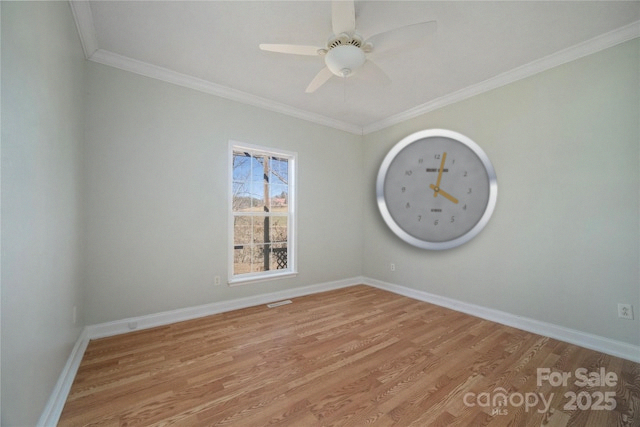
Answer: h=4 m=2
